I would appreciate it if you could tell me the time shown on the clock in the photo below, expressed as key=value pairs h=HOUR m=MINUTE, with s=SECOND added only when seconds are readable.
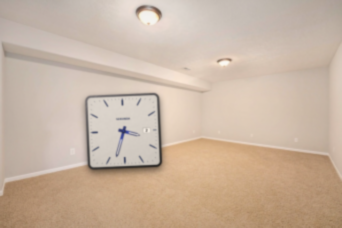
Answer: h=3 m=33
